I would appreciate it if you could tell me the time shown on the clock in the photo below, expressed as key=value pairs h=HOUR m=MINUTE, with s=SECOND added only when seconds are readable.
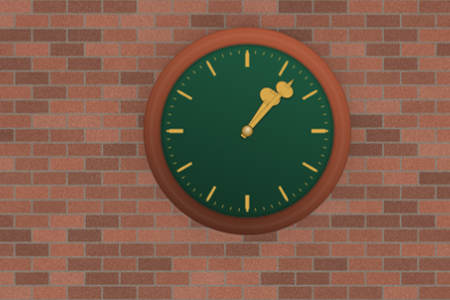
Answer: h=1 m=7
